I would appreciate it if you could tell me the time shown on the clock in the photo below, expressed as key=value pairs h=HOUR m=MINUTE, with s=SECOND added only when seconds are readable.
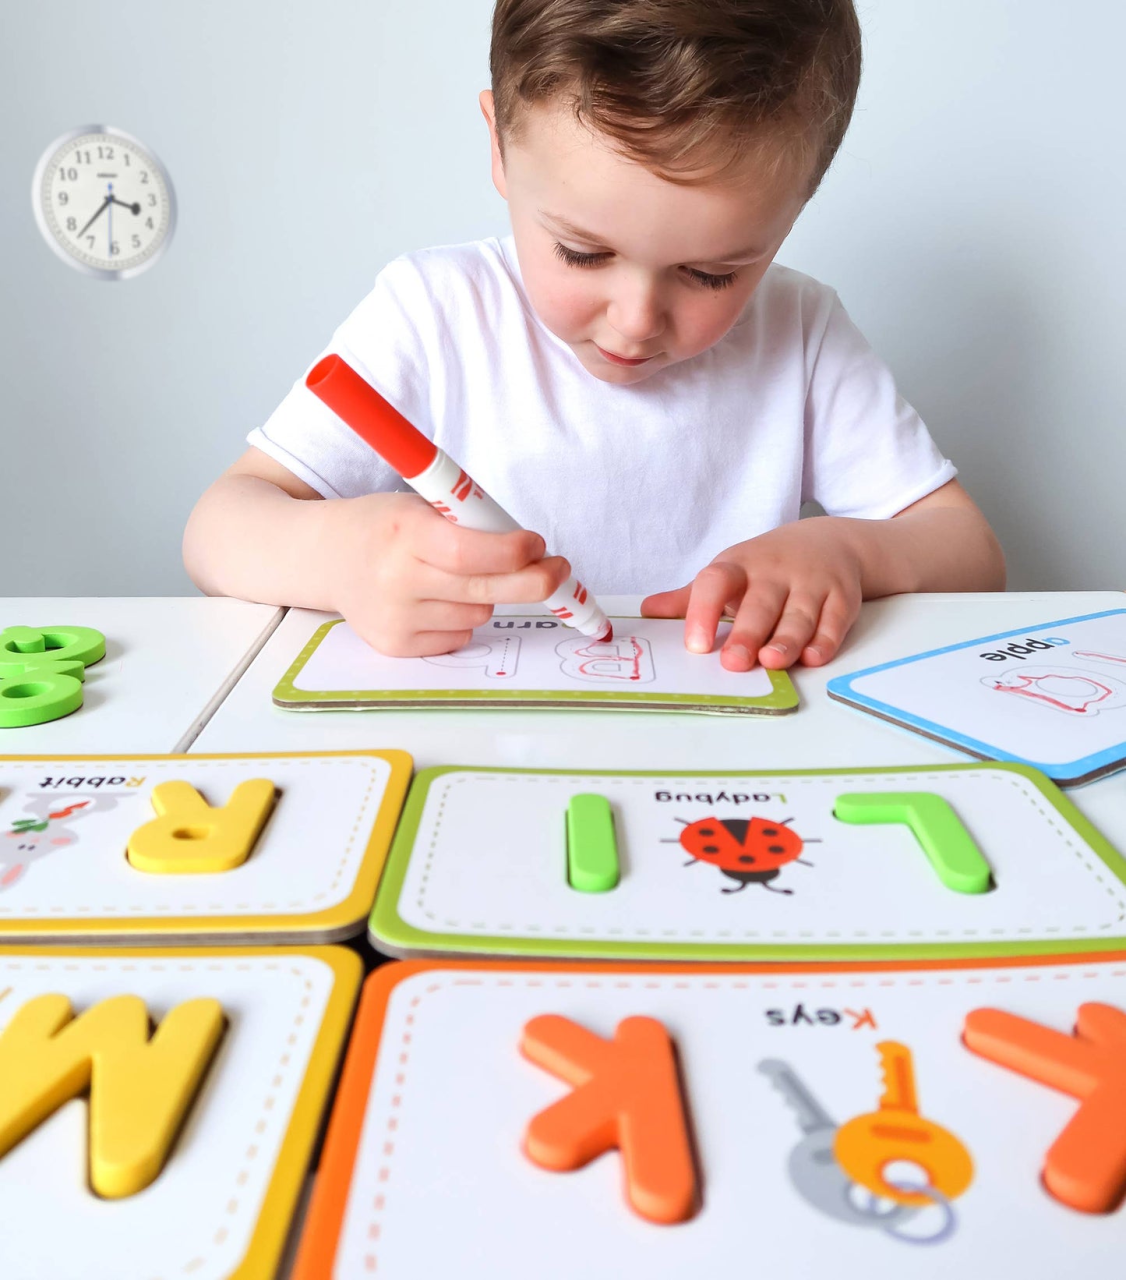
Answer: h=3 m=37 s=31
